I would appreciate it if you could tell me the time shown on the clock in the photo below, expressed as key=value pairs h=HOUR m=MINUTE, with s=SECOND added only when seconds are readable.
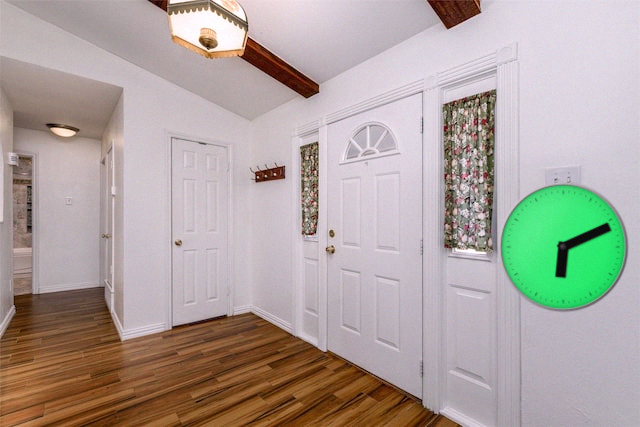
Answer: h=6 m=11
